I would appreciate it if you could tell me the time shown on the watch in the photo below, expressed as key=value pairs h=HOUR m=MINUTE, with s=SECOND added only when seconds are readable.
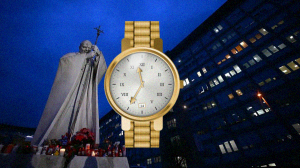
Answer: h=11 m=35
